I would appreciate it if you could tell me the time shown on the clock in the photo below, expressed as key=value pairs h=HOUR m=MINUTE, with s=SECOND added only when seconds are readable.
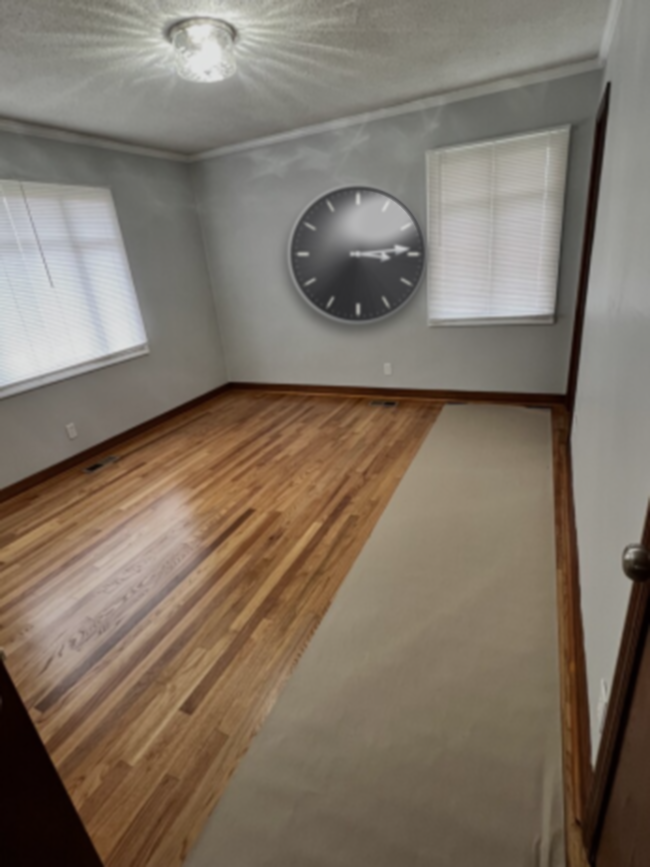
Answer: h=3 m=14
